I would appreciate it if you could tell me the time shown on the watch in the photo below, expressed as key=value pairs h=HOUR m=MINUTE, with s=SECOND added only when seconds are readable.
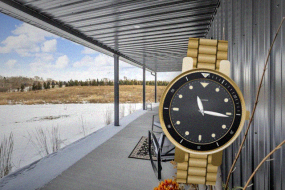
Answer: h=11 m=16
